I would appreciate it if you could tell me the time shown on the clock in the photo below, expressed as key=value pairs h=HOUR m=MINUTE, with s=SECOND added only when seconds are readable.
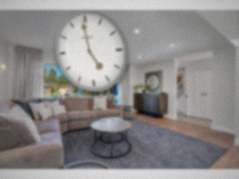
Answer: h=4 m=59
